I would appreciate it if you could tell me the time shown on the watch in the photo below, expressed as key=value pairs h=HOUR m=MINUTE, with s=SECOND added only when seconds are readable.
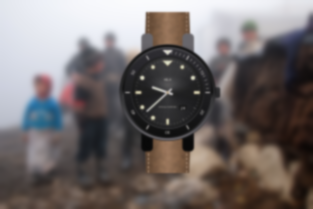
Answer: h=9 m=38
